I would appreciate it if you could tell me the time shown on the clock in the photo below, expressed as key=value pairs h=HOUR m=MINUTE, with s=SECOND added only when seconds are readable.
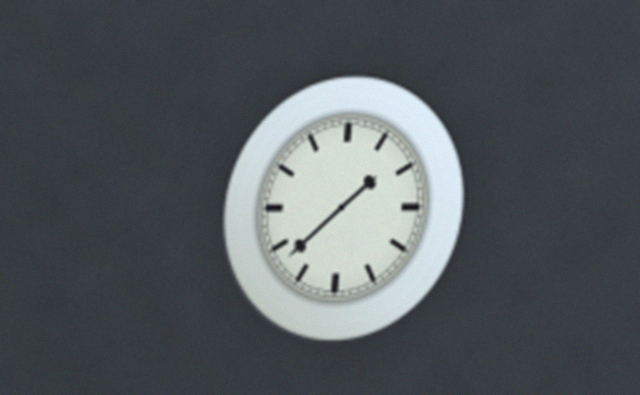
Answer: h=1 m=38
